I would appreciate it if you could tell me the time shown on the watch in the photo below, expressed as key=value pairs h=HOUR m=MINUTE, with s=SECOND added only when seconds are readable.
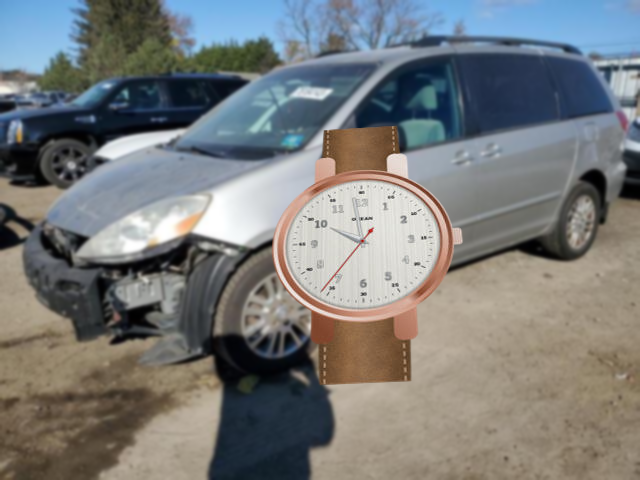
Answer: h=9 m=58 s=36
